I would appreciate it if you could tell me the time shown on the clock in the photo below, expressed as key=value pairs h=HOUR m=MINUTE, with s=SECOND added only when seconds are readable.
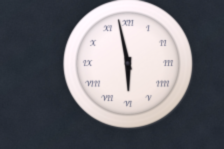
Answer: h=5 m=58
